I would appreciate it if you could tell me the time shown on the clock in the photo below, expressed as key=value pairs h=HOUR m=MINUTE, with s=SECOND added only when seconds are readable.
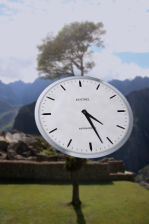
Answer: h=4 m=27
